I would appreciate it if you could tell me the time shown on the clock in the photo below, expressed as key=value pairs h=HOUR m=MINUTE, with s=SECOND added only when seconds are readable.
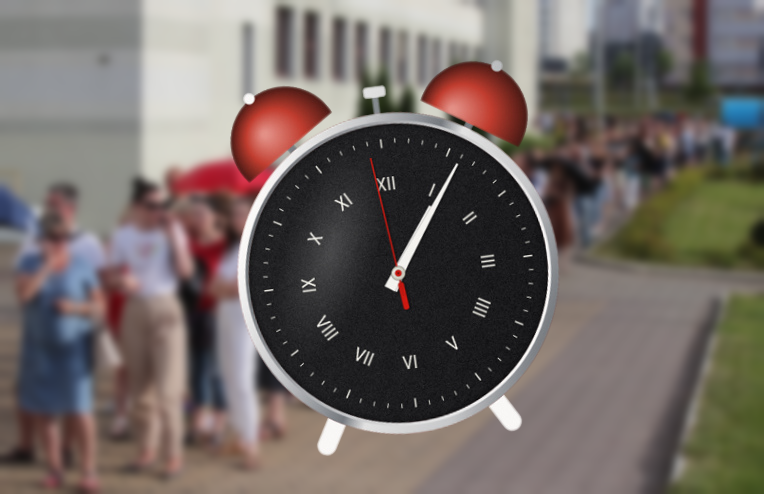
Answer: h=1 m=5 s=59
